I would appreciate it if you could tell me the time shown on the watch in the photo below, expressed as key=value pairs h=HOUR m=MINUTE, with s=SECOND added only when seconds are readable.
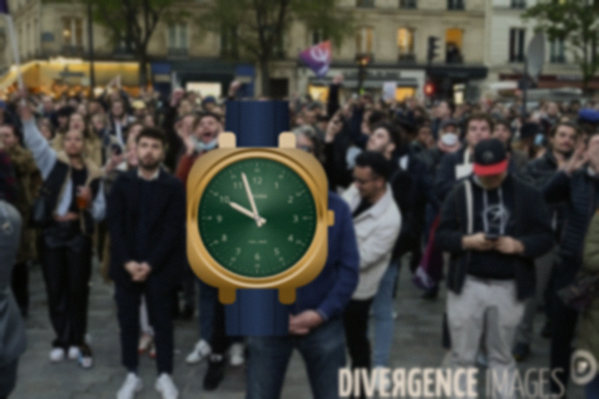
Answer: h=9 m=57
